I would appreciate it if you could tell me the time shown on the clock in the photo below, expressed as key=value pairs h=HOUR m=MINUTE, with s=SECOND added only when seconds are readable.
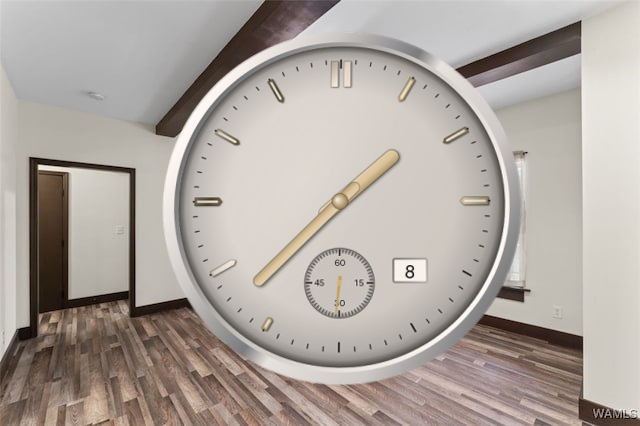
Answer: h=1 m=37 s=31
